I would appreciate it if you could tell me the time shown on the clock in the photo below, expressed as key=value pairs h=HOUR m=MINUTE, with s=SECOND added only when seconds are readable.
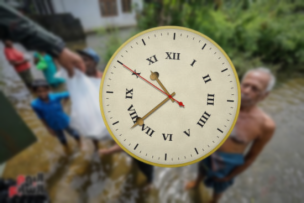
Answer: h=10 m=37 s=50
